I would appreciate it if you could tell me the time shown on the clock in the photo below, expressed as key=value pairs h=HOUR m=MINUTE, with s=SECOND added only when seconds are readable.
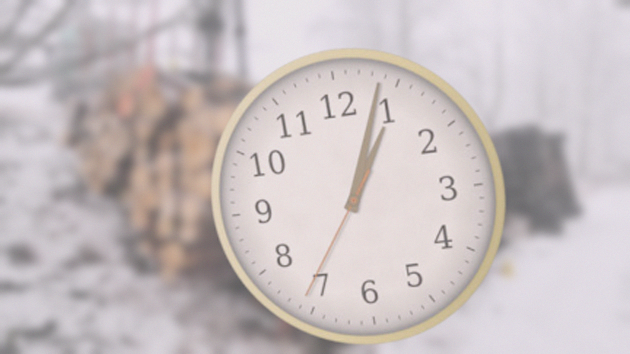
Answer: h=1 m=3 s=36
